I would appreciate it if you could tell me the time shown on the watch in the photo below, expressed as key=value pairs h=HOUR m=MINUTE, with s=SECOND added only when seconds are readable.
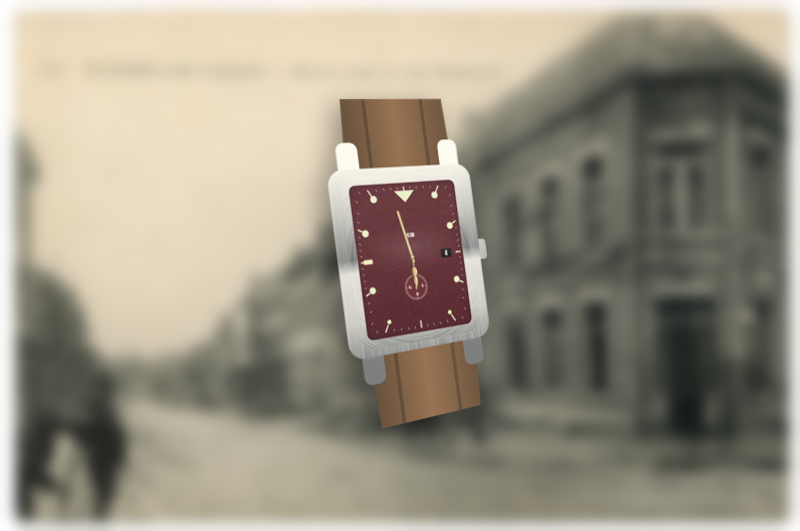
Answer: h=5 m=58
